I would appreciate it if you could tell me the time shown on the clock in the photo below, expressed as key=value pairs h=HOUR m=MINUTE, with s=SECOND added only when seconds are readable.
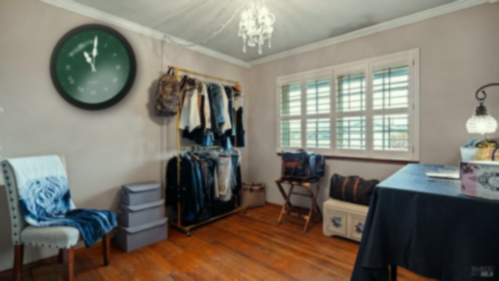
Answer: h=11 m=1
